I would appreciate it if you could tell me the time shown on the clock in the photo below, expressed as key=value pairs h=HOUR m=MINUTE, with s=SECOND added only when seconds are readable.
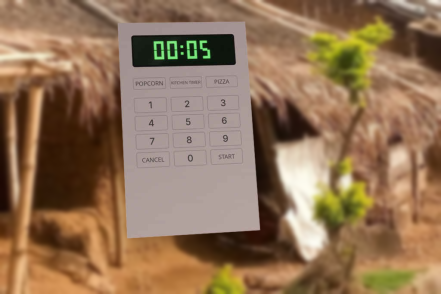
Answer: h=0 m=5
